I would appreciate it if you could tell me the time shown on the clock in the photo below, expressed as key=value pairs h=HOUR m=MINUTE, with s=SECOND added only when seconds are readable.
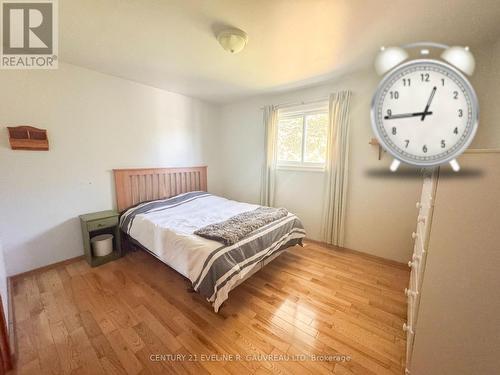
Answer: h=12 m=44
